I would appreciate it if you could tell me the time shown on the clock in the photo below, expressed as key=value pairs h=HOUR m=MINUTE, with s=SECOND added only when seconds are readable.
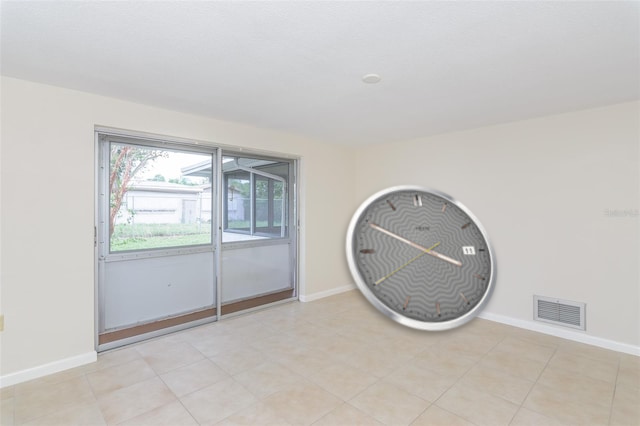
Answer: h=3 m=49 s=40
